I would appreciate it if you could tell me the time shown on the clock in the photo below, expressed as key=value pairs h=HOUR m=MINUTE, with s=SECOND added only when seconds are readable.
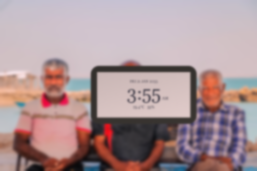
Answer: h=3 m=55
